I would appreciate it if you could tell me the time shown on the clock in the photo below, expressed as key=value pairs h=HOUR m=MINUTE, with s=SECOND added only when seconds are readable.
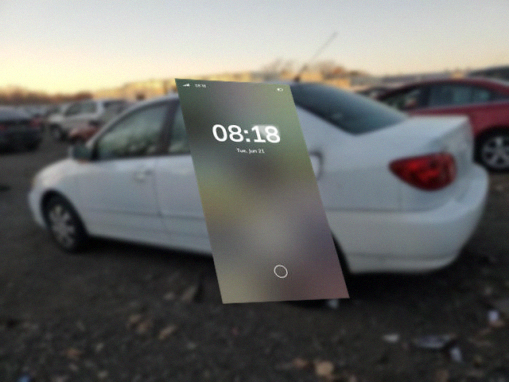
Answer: h=8 m=18
